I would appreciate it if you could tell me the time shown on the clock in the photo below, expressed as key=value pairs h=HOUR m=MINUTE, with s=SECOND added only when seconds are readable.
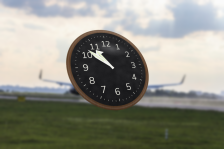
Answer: h=10 m=52
